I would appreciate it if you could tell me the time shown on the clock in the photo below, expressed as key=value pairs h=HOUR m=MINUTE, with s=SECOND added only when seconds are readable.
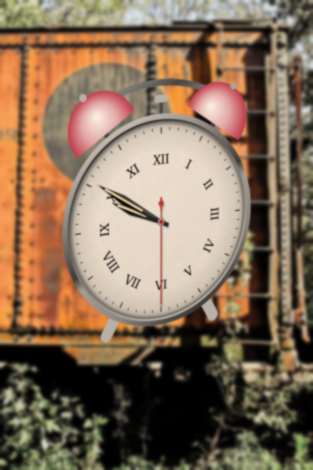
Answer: h=9 m=50 s=30
